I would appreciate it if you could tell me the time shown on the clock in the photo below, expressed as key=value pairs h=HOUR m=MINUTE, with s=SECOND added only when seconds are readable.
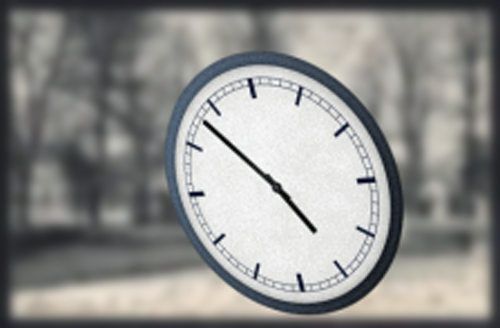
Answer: h=4 m=53
